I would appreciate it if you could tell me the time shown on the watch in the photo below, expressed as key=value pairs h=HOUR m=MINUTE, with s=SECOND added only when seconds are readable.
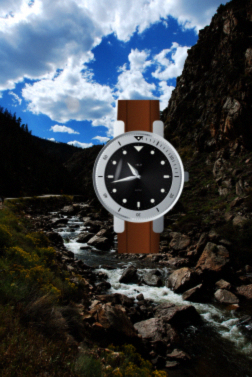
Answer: h=10 m=43
